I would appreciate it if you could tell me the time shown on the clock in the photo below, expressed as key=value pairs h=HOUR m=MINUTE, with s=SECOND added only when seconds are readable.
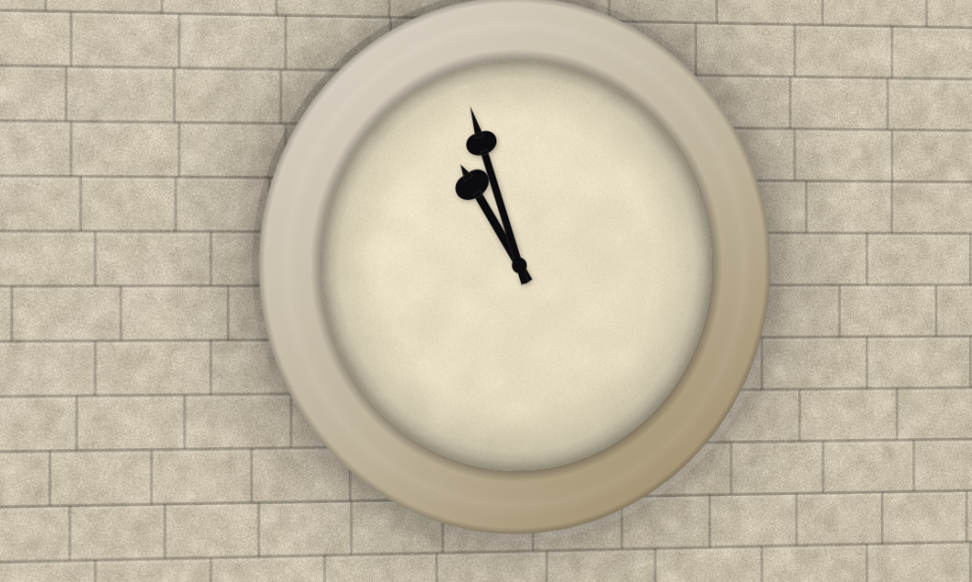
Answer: h=10 m=57
